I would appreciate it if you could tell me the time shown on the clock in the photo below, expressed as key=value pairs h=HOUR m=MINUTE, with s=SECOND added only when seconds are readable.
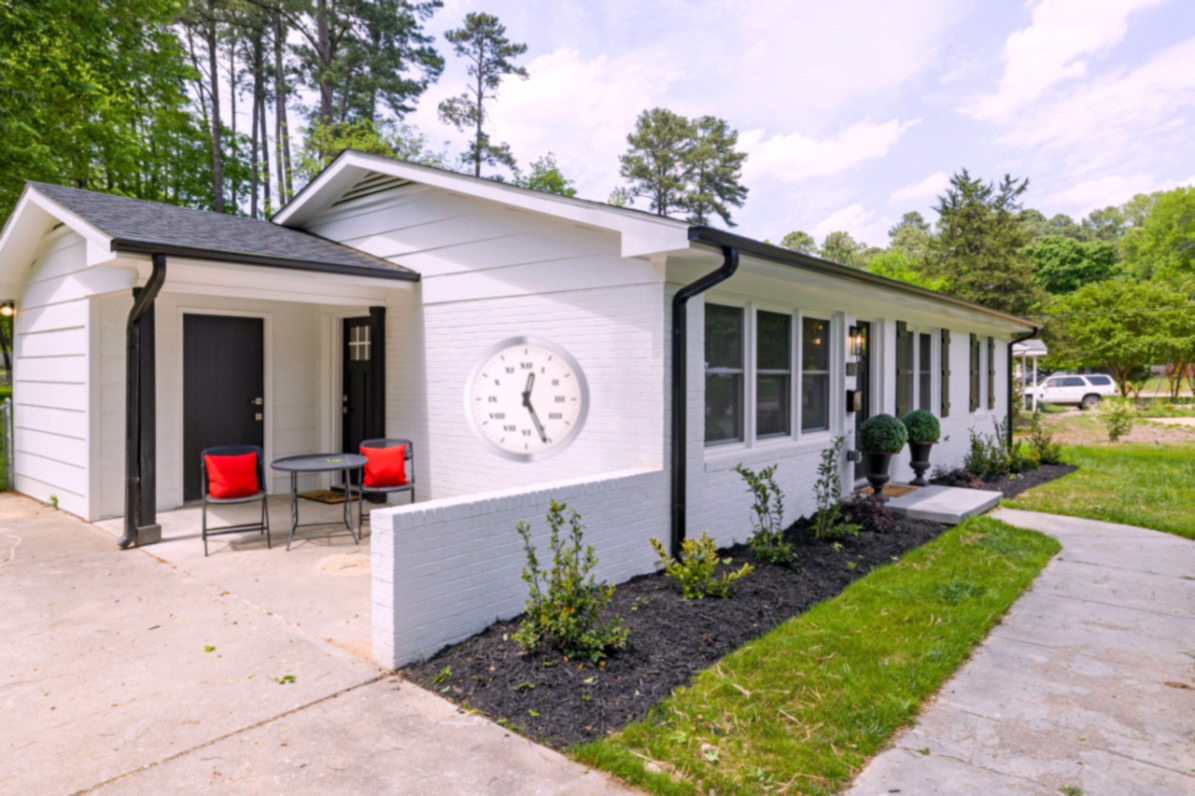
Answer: h=12 m=26
